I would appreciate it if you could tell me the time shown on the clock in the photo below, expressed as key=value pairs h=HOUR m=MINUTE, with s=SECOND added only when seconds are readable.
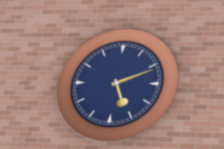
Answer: h=5 m=11
